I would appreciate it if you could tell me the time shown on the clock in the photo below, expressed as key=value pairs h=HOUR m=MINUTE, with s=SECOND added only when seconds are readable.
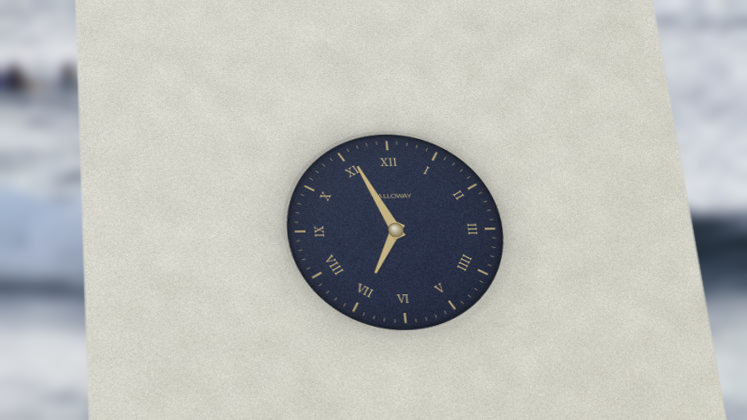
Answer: h=6 m=56
